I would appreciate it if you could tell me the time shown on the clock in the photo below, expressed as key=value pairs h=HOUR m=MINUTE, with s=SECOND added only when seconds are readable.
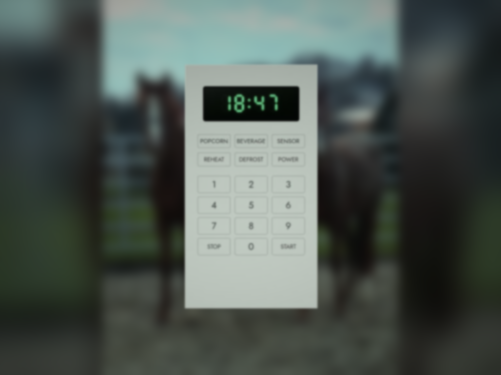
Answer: h=18 m=47
